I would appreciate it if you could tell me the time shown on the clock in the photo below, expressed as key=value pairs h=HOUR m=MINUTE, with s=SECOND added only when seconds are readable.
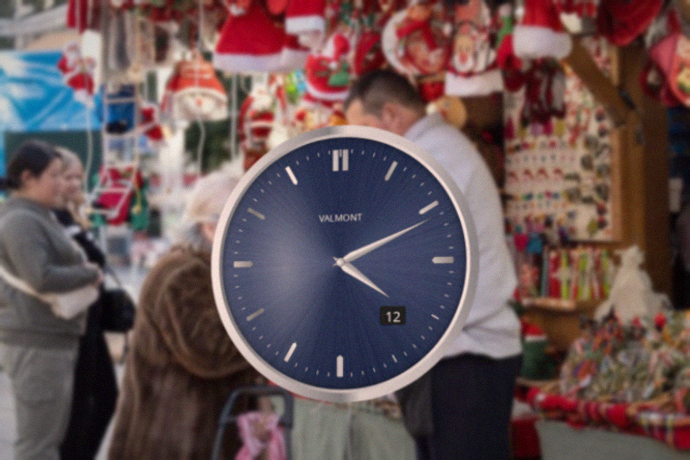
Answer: h=4 m=11
